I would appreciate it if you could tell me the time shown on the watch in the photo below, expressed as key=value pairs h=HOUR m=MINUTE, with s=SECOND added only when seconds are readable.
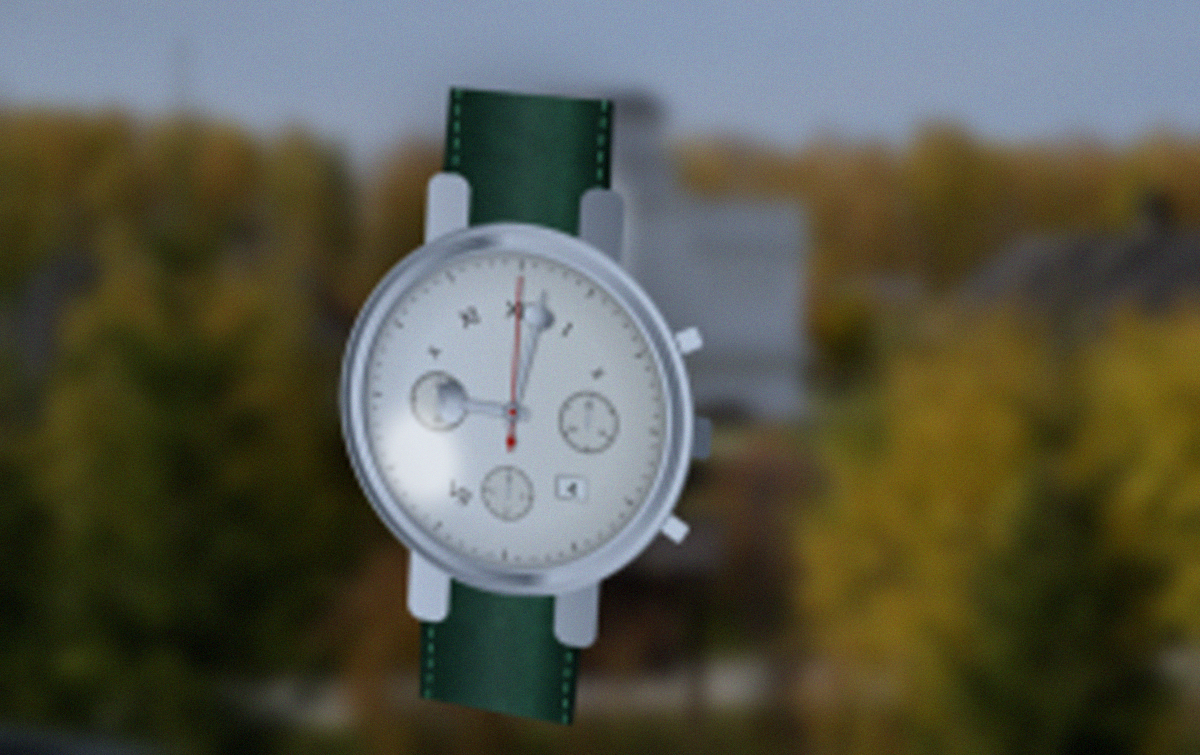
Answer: h=9 m=2
